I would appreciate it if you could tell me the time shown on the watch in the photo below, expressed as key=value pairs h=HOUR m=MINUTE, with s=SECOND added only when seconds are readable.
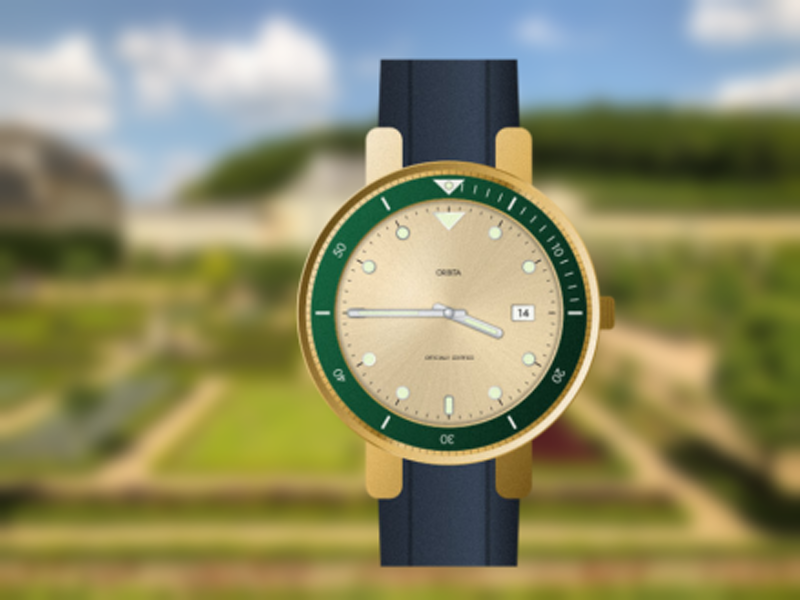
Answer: h=3 m=45
